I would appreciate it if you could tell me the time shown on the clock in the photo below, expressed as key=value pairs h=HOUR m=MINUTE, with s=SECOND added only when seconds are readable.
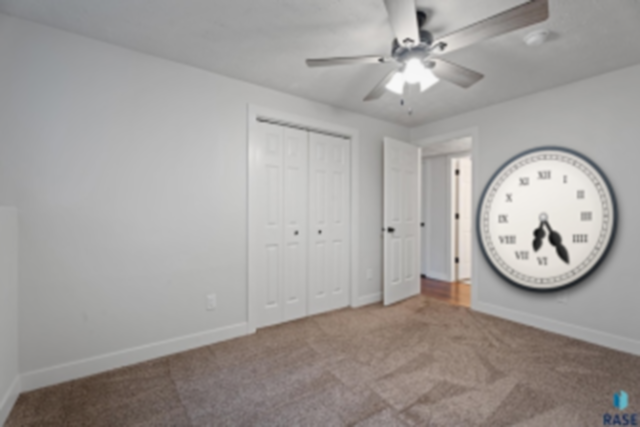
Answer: h=6 m=25
